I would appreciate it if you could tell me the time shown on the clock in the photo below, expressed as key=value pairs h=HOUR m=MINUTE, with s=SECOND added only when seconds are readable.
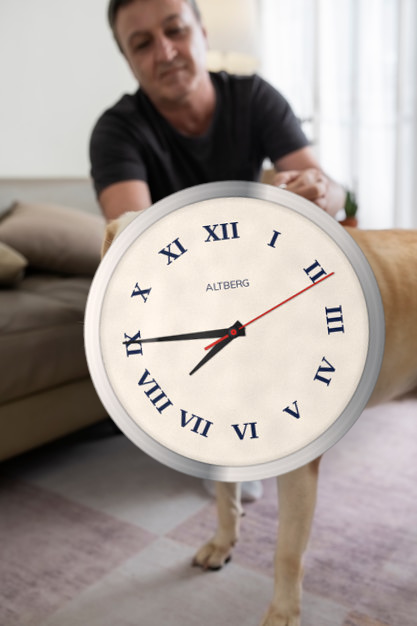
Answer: h=7 m=45 s=11
